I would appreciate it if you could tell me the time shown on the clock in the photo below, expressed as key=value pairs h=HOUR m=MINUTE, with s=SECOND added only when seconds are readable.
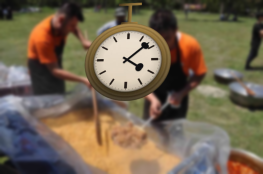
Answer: h=4 m=8
